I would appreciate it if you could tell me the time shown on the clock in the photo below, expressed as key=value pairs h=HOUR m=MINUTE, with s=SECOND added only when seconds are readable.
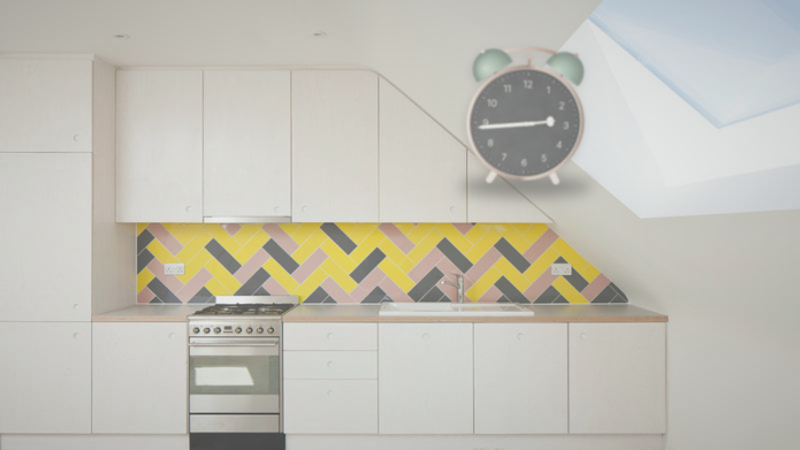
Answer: h=2 m=44
